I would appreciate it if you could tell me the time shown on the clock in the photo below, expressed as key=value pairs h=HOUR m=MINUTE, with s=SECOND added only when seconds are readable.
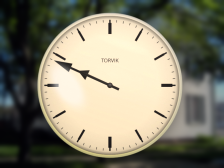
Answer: h=9 m=49
